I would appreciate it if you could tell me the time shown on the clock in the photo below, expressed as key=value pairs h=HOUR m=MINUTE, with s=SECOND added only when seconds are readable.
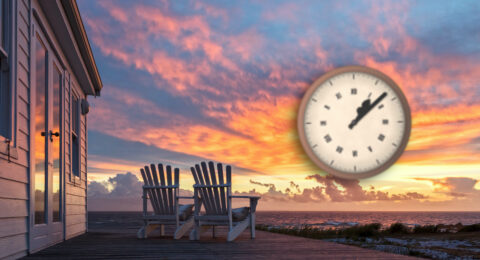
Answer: h=1 m=8
